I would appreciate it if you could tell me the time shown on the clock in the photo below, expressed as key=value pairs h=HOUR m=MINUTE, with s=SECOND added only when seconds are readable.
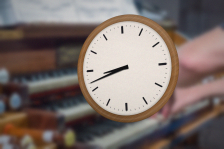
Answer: h=8 m=42
